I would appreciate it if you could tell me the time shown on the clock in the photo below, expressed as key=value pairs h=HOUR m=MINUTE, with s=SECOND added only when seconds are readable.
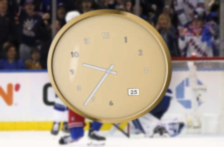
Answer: h=9 m=36
